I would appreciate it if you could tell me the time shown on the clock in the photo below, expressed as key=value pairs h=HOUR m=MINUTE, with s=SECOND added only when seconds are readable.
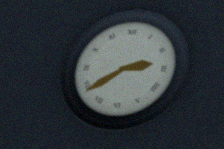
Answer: h=2 m=39
